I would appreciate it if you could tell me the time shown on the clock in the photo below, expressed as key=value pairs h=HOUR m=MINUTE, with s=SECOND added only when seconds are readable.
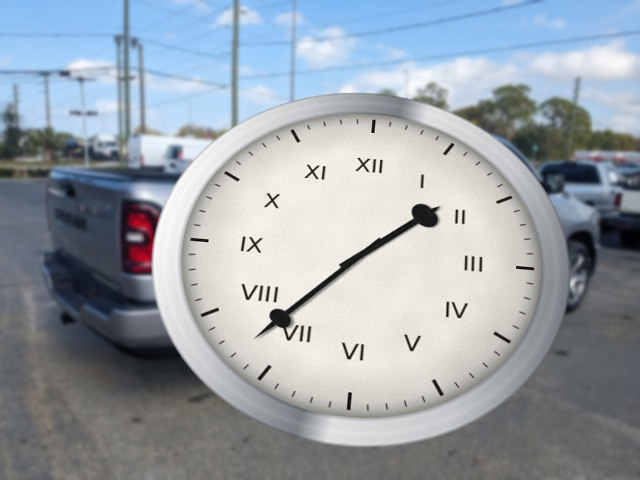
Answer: h=1 m=37
